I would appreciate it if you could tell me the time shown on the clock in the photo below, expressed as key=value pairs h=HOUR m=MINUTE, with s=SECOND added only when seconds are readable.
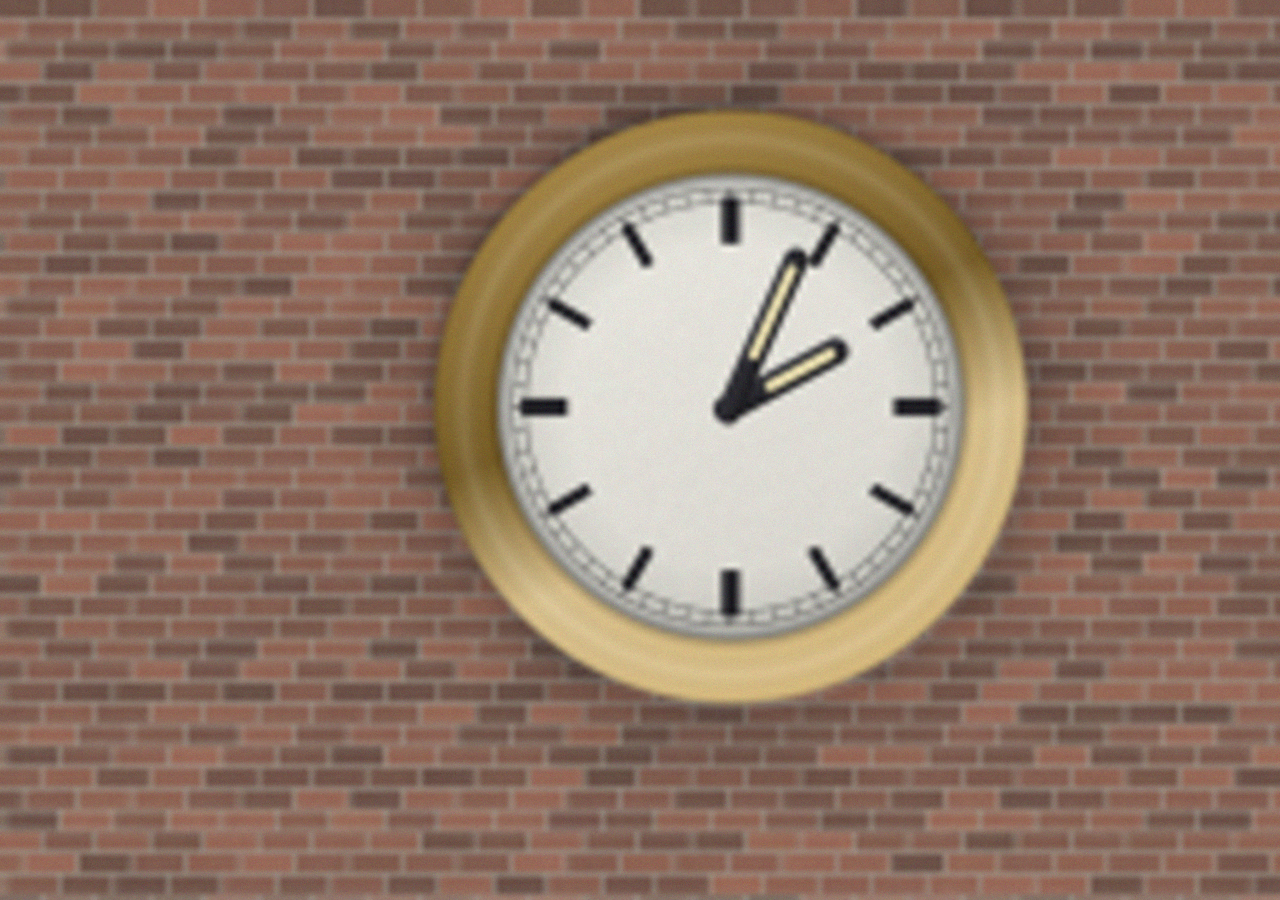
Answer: h=2 m=4
